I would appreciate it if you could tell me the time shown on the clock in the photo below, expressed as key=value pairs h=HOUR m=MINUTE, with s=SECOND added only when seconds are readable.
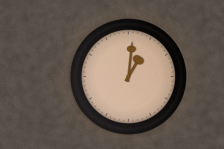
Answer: h=1 m=1
